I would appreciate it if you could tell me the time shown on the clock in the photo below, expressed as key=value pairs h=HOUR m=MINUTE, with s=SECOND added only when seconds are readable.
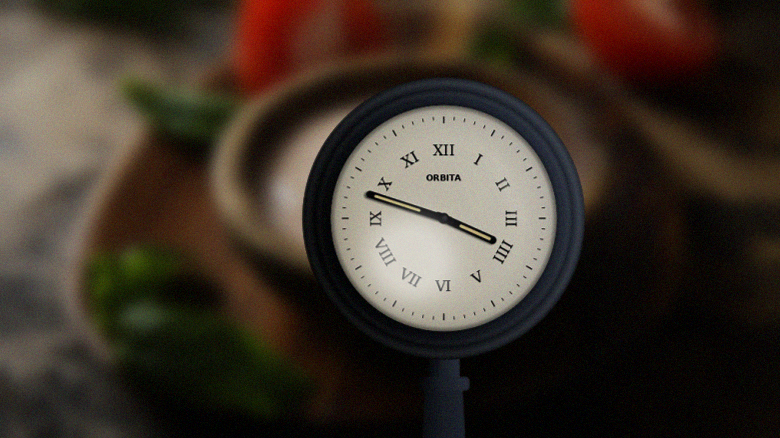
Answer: h=3 m=48
